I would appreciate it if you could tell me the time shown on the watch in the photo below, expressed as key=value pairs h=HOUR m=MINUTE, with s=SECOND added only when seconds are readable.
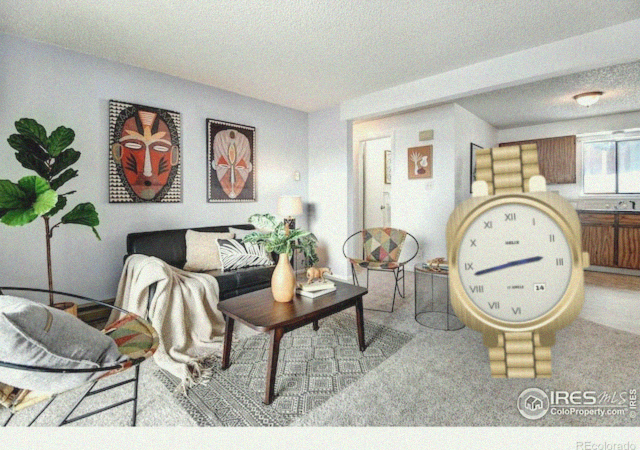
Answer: h=2 m=43
